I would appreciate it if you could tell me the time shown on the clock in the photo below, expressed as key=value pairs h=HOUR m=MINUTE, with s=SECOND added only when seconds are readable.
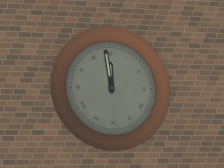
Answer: h=11 m=59
